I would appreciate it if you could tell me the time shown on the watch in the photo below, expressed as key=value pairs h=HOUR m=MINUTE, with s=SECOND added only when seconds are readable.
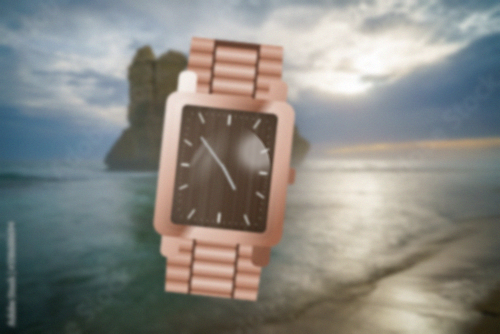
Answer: h=4 m=53
